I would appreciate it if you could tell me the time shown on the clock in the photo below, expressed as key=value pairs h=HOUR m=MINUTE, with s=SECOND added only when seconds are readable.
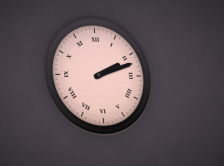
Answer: h=2 m=12
